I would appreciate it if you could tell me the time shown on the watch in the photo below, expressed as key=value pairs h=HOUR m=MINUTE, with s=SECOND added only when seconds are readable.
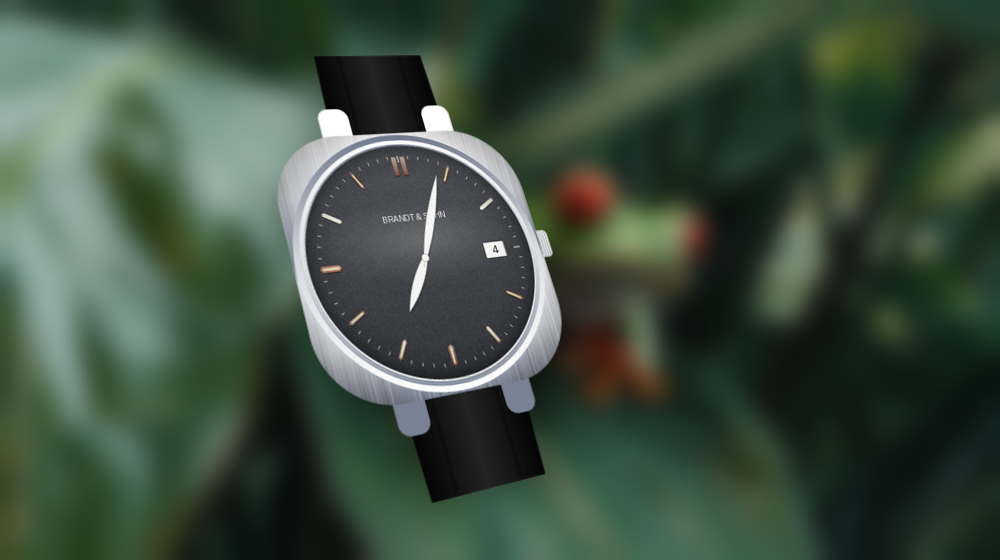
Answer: h=7 m=4
